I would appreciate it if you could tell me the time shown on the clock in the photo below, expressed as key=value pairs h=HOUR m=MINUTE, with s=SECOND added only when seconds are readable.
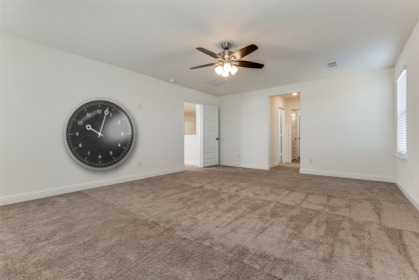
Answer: h=10 m=3
